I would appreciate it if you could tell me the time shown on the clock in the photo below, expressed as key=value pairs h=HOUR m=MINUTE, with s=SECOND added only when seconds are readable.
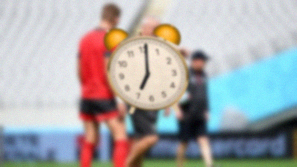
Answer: h=7 m=1
